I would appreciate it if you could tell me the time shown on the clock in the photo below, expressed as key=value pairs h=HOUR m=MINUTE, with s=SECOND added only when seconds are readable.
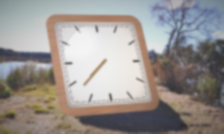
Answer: h=7 m=38
